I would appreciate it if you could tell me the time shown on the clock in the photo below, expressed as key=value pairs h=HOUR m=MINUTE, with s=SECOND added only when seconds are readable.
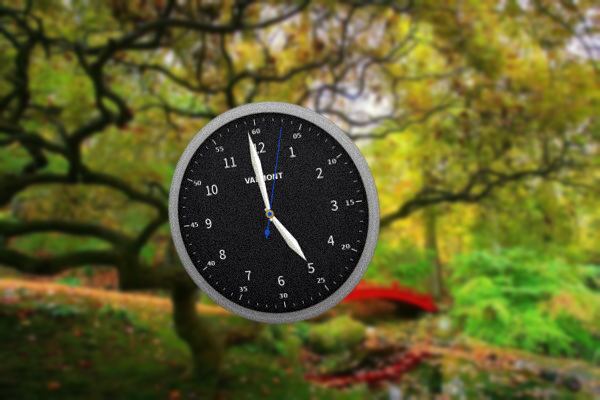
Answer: h=4 m=59 s=3
